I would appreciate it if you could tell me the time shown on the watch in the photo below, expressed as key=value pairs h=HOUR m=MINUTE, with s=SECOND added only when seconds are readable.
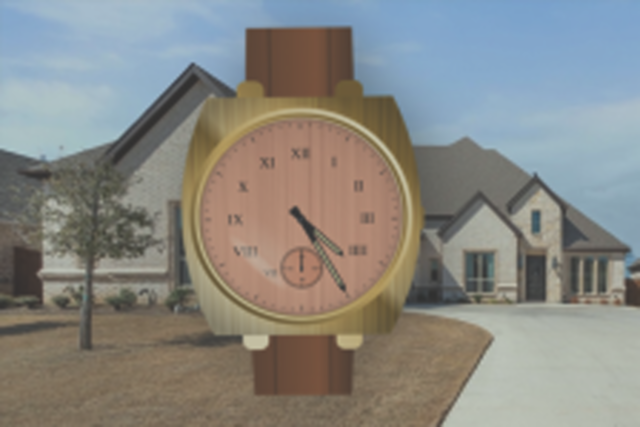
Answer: h=4 m=25
